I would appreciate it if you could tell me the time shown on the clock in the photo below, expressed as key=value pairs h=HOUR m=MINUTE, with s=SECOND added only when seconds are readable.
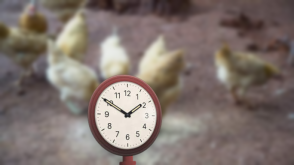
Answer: h=1 m=50
